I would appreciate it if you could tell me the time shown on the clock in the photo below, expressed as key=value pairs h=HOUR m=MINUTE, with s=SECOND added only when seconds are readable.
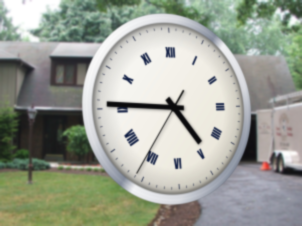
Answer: h=4 m=45 s=36
